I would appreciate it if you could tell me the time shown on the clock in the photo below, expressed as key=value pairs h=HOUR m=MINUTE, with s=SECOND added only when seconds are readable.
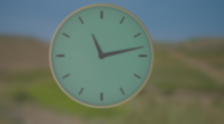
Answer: h=11 m=13
